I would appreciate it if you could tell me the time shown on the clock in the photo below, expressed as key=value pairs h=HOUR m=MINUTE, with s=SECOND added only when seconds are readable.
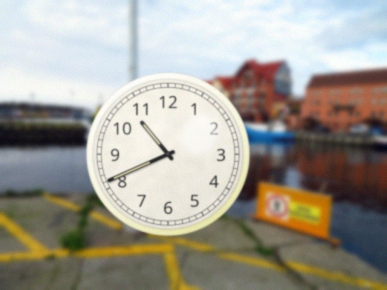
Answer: h=10 m=41
